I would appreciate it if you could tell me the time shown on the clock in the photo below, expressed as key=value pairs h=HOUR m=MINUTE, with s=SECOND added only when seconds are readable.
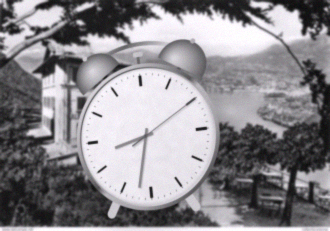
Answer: h=8 m=32 s=10
